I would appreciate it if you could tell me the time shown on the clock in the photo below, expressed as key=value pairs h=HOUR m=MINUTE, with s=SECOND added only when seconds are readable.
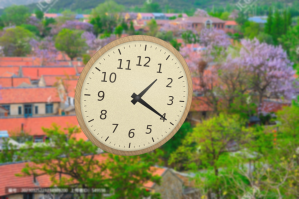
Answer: h=1 m=20
